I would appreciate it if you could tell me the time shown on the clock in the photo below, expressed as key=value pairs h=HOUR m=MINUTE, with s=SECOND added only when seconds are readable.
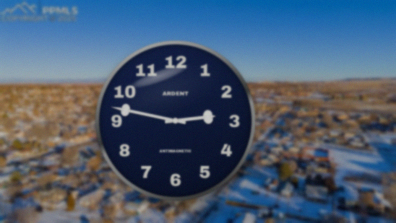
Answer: h=2 m=47
